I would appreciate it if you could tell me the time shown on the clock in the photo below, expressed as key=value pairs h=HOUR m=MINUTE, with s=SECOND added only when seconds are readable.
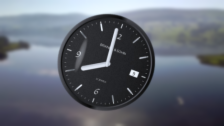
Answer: h=7 m=59
